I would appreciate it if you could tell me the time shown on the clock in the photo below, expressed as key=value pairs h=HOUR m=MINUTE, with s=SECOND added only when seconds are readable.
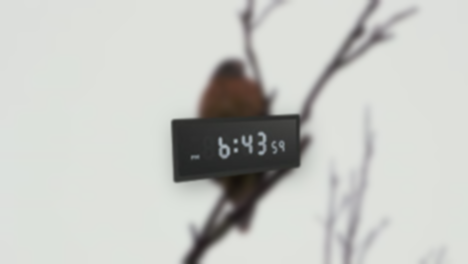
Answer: h=6 m=43 s=59
